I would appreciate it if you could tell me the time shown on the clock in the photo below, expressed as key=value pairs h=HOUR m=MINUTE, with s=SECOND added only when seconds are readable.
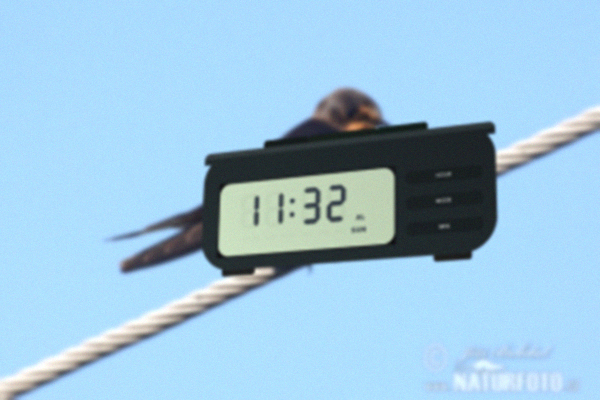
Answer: h=11 m=32
